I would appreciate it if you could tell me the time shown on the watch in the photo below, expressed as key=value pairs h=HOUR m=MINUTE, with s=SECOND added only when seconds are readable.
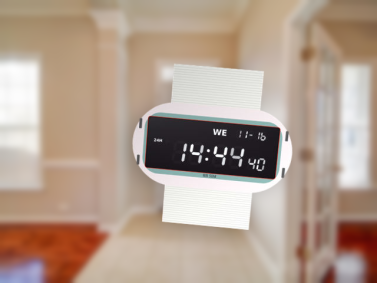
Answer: h=14 m=44 s=40
